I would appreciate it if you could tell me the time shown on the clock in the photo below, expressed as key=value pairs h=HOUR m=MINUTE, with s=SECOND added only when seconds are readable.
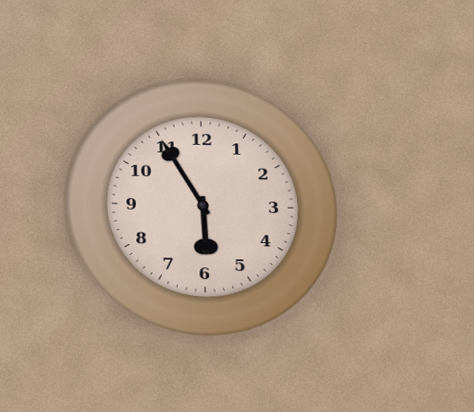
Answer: h=5 m=55
